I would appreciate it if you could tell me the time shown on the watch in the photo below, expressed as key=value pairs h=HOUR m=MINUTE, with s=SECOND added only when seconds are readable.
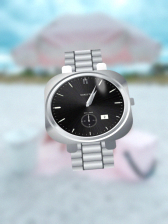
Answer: h=1 m=4
